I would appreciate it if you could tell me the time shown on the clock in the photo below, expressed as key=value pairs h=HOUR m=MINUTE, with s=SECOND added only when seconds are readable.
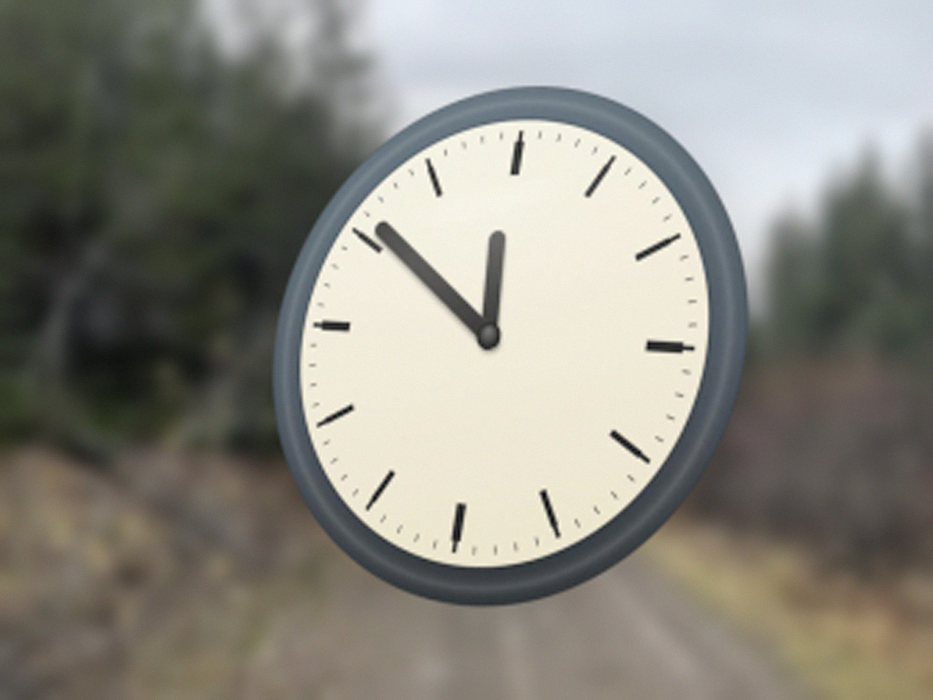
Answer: h=11 m=51
